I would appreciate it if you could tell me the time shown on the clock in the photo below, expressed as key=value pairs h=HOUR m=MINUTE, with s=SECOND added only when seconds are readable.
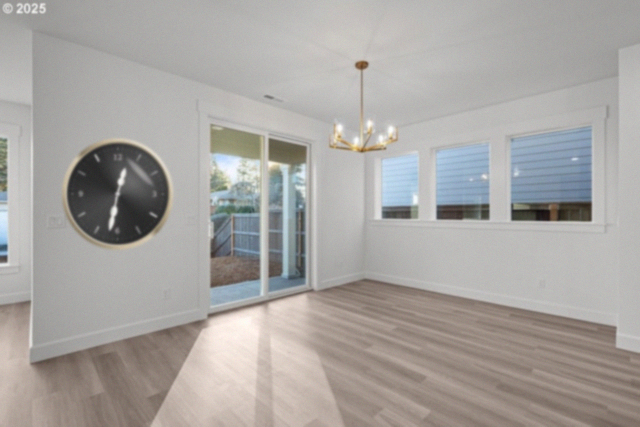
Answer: h=12 m=32
